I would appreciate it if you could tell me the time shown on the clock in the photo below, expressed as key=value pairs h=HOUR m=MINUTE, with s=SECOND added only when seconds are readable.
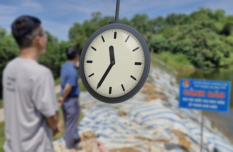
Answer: h=11 m=35
